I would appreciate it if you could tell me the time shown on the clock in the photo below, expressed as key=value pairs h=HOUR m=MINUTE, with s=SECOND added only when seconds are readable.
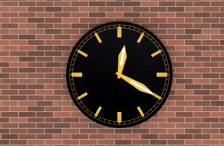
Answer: h=12 m=20
